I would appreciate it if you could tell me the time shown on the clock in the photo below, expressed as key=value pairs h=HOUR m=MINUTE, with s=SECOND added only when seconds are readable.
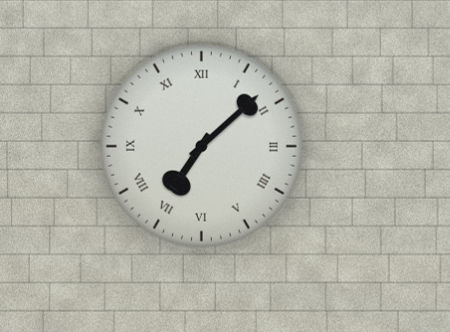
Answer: h=7 m=8
